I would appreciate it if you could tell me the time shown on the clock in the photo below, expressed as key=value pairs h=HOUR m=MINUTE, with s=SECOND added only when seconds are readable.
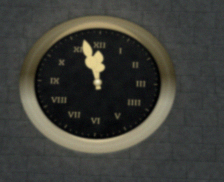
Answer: h=11 m=57
